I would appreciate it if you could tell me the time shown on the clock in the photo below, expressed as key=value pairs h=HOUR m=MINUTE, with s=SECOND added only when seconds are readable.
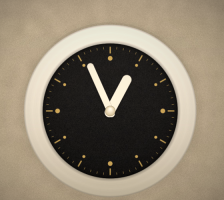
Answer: h=12 m=56
